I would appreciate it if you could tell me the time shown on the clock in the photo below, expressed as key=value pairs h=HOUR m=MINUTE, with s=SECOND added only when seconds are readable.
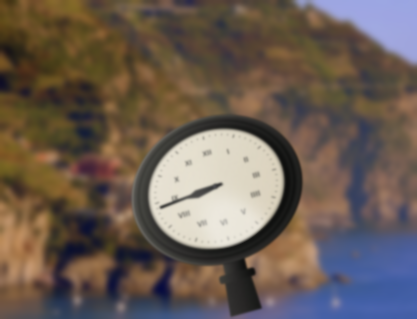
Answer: h=8 m=44
